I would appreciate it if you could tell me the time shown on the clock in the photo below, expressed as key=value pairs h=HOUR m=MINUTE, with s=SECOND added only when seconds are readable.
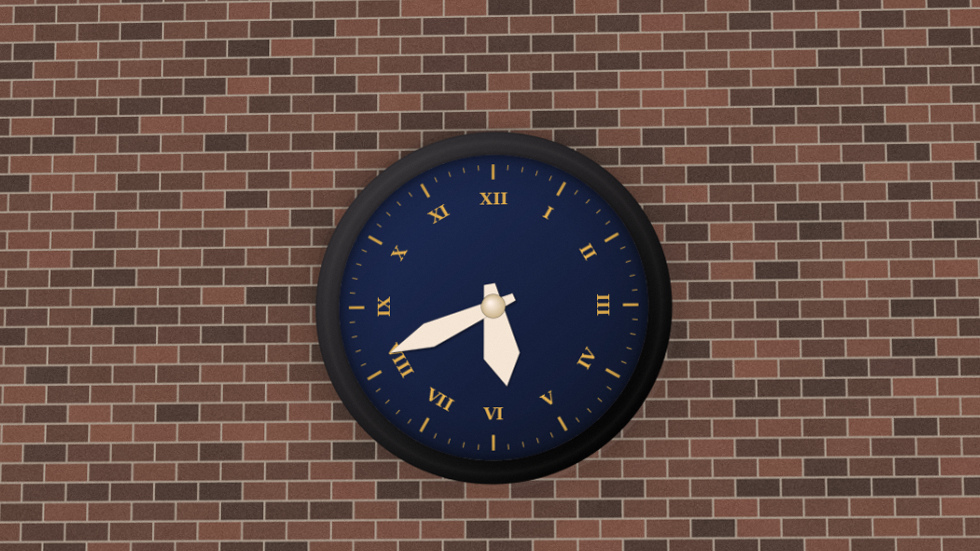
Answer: h=5 m=41
